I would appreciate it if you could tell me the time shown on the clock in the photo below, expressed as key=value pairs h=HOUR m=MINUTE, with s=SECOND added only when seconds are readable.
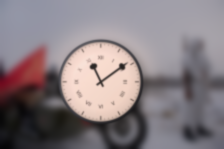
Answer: h=11 m=9
